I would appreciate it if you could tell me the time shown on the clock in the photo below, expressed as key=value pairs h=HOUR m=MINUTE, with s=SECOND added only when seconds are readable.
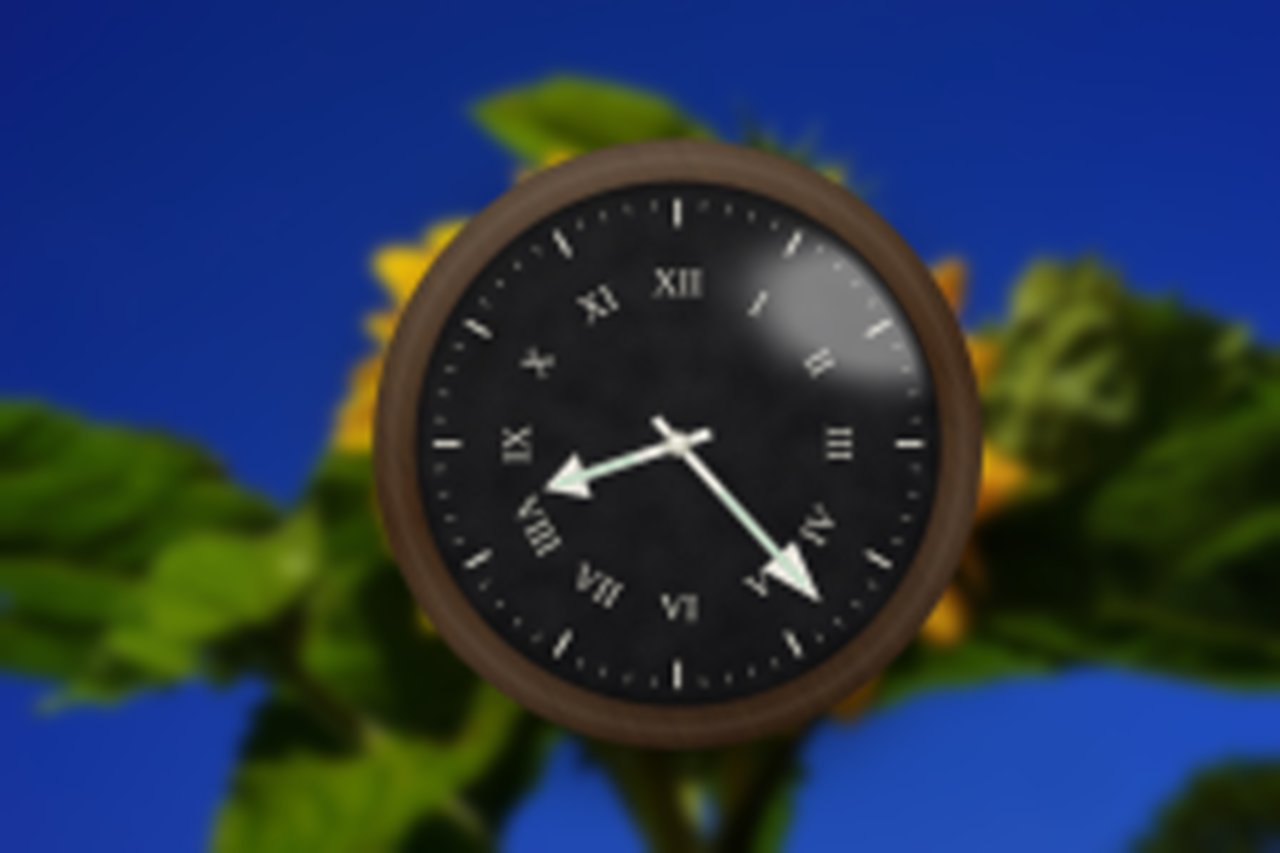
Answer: h=8 m=23
